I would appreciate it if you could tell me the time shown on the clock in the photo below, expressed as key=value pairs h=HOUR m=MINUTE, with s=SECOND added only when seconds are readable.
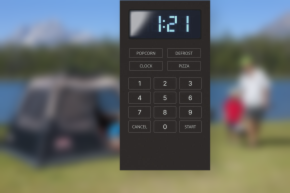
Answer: h=1 m=21
